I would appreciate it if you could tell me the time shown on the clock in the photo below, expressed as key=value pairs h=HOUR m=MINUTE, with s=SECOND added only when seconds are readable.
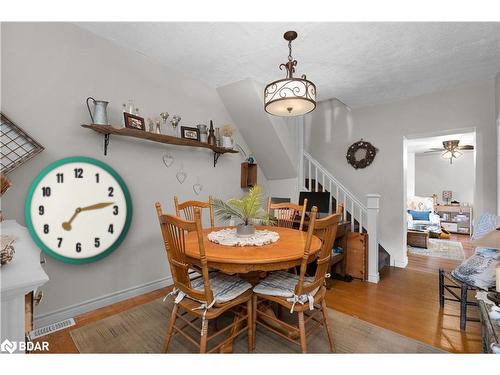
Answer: h=7 m=13
